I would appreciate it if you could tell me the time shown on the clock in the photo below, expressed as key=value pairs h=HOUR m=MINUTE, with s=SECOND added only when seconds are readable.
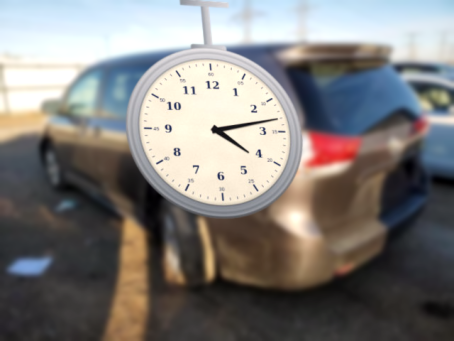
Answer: h=4 m=13
